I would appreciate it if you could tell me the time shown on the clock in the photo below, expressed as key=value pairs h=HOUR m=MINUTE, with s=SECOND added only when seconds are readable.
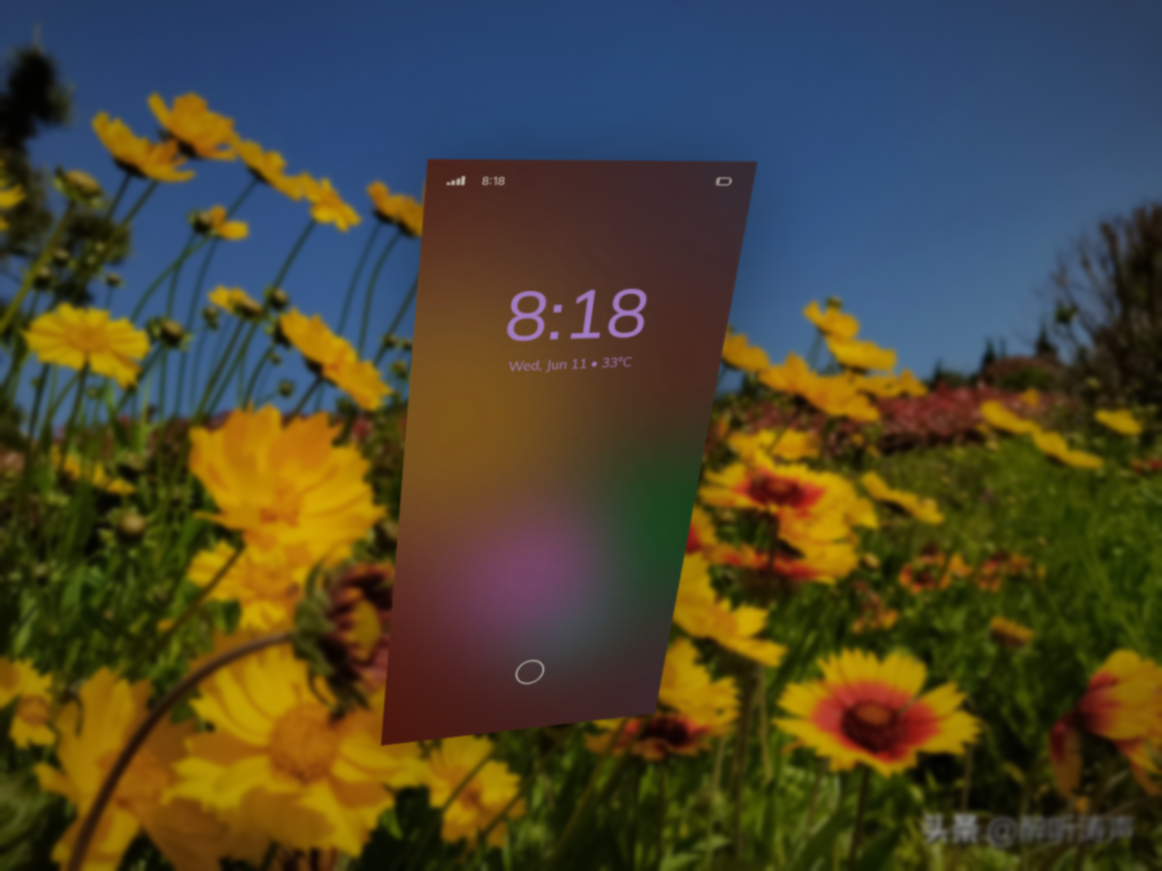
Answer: h=8 m=18
